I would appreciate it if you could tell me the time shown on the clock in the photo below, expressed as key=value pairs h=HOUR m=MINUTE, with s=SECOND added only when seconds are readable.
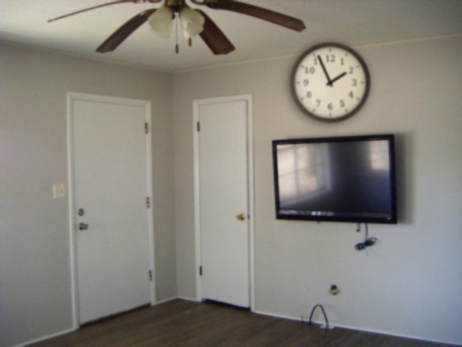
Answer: h=1 m=56
